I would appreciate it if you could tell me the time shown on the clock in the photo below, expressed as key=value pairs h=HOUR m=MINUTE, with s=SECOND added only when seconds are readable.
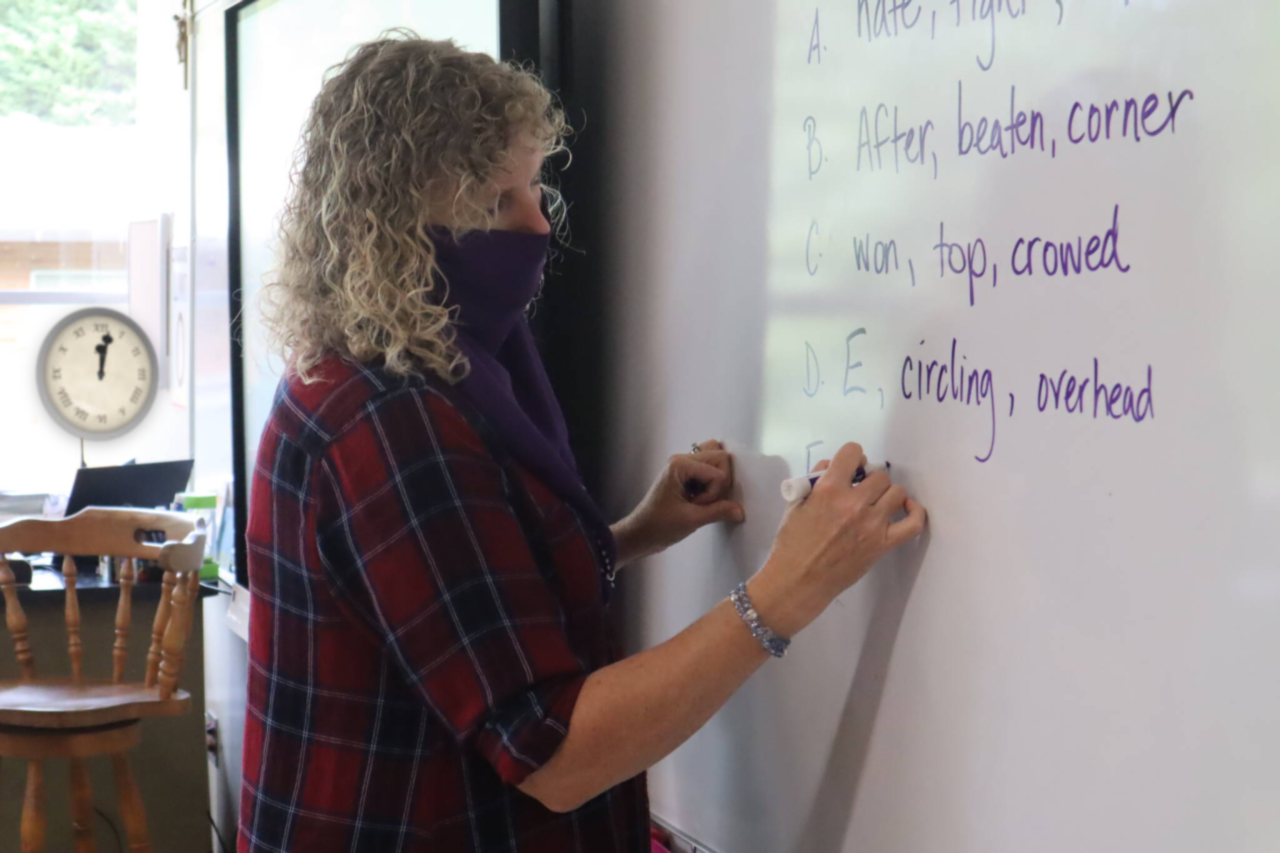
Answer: h=12 m=2
